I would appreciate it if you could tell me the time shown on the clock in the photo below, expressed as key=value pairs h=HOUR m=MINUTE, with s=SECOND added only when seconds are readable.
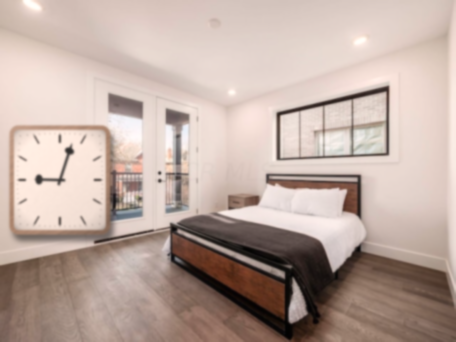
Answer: h=9 m=3
